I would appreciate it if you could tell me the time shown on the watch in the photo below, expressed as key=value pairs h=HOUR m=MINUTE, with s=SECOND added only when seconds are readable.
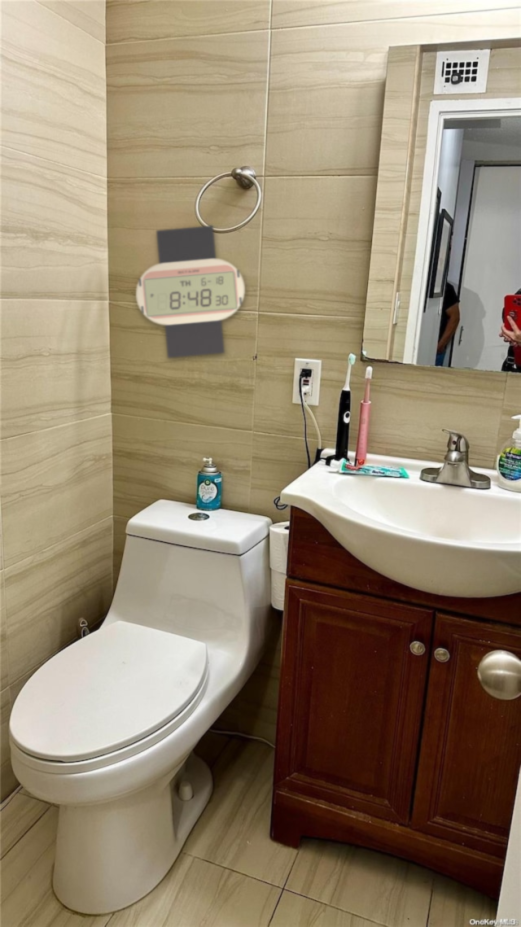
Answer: h=8 m=48
